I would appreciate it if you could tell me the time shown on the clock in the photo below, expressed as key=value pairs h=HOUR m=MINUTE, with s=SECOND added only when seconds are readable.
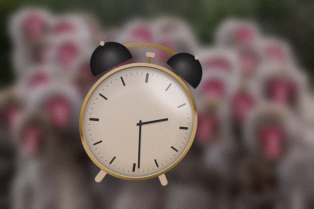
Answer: h=2 m=29
